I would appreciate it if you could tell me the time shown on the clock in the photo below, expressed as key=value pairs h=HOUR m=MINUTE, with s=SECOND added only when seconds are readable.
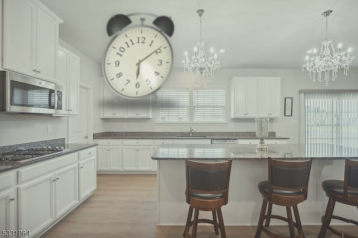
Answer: h=6 m=9
